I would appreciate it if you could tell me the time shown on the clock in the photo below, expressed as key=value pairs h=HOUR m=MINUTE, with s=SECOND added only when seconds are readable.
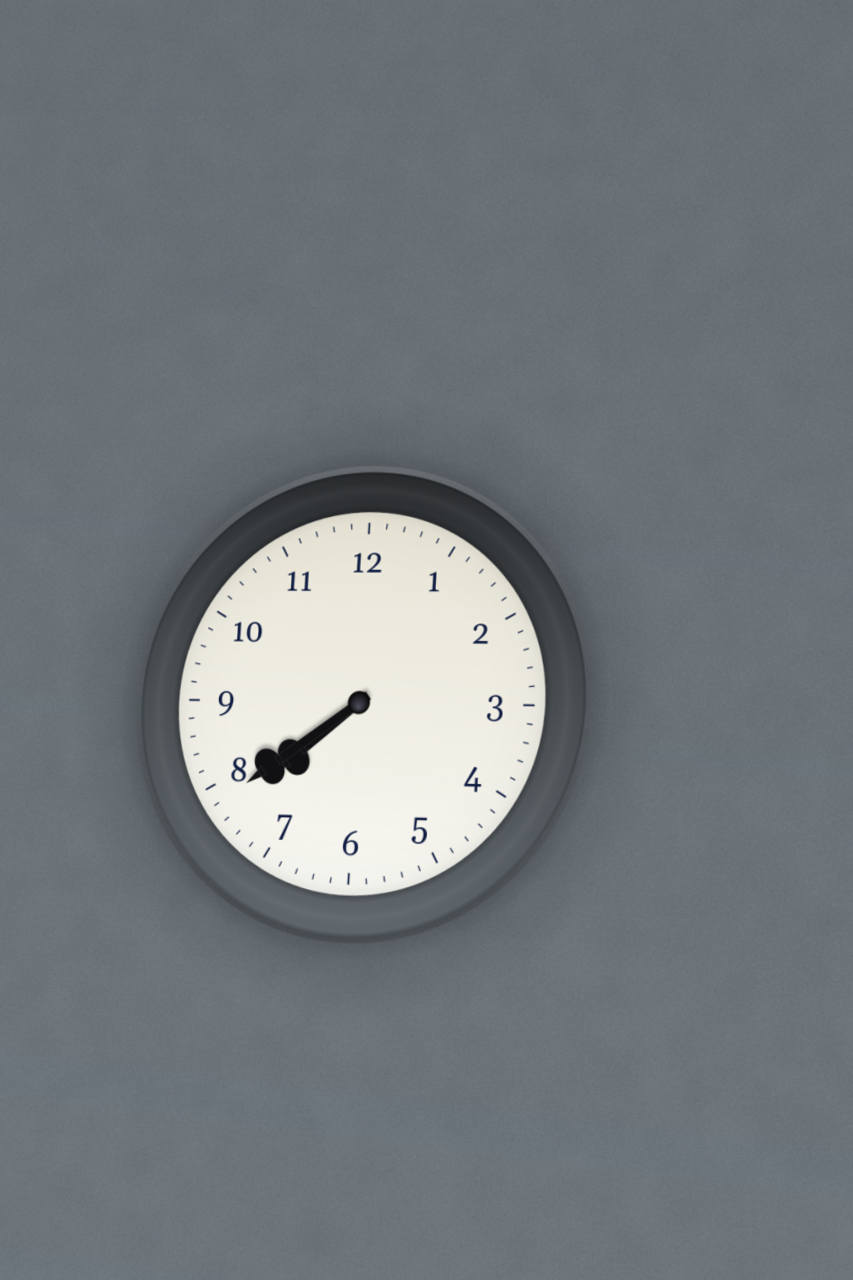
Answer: h=7 m=39
